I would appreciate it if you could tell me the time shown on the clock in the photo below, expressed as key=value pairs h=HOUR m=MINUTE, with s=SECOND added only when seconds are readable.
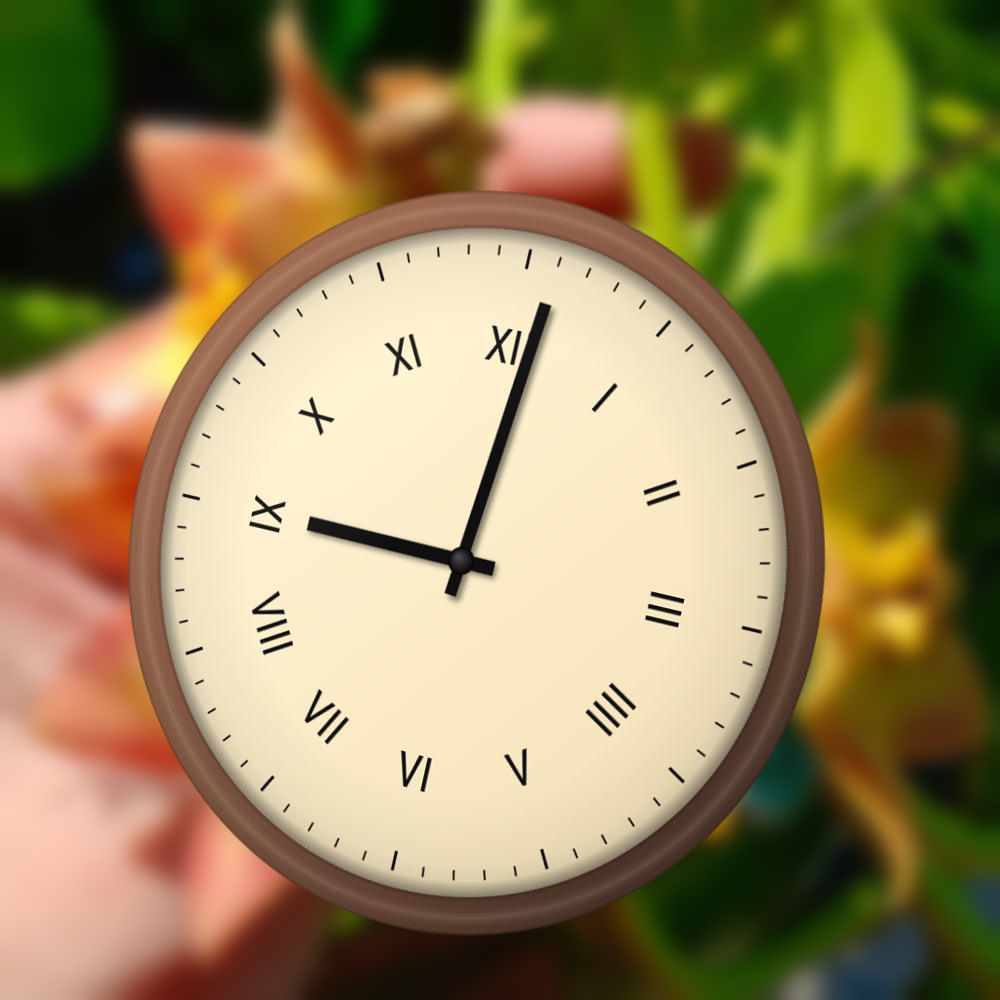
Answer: h=9 m=1
